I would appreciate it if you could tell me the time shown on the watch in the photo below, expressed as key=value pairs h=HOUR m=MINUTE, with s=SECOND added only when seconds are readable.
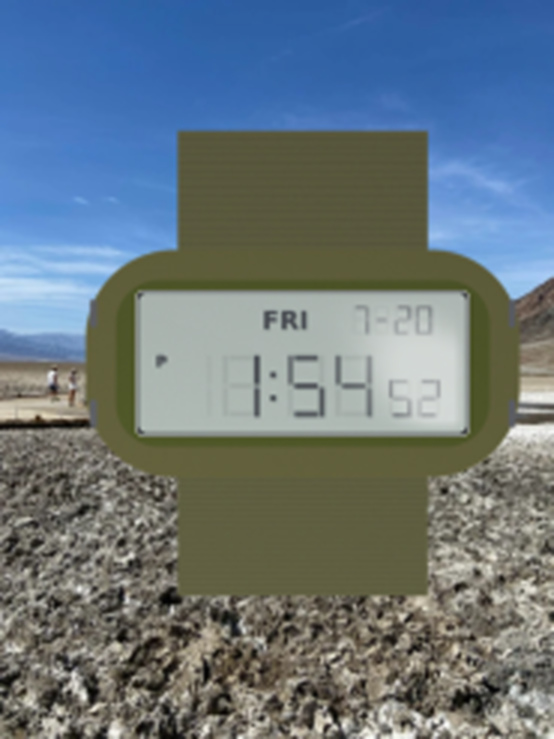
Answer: h=1 m=54 s=52
